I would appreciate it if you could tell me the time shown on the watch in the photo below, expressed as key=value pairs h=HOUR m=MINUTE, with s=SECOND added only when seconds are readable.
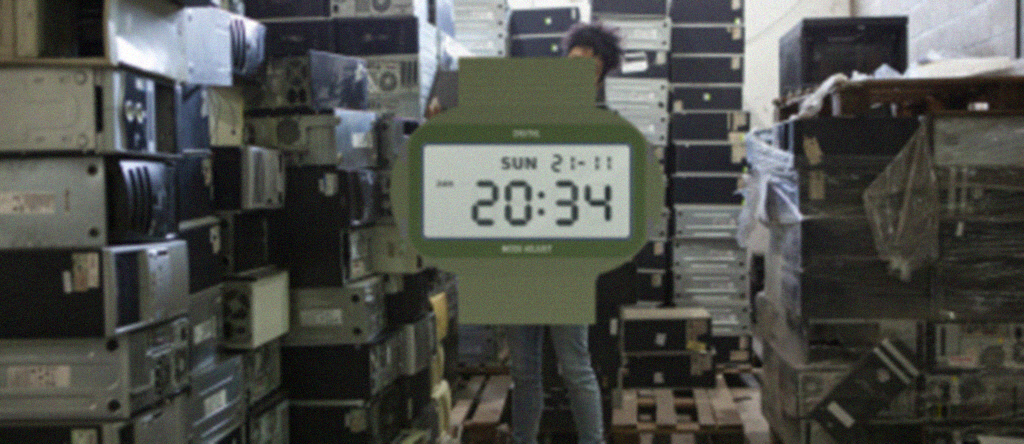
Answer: h=20 m=34
